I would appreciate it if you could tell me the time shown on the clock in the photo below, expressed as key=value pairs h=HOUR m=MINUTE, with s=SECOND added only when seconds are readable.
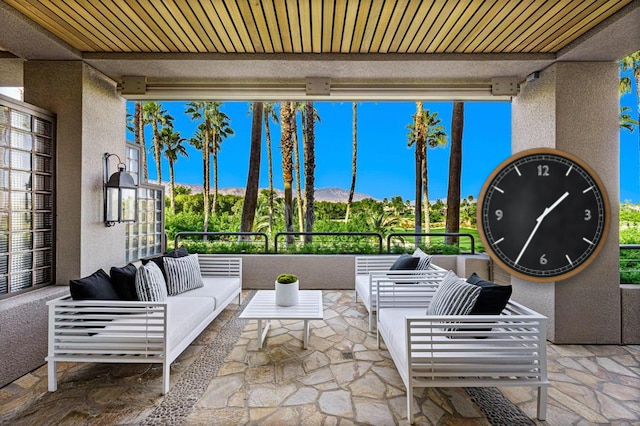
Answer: h=1 m=35
